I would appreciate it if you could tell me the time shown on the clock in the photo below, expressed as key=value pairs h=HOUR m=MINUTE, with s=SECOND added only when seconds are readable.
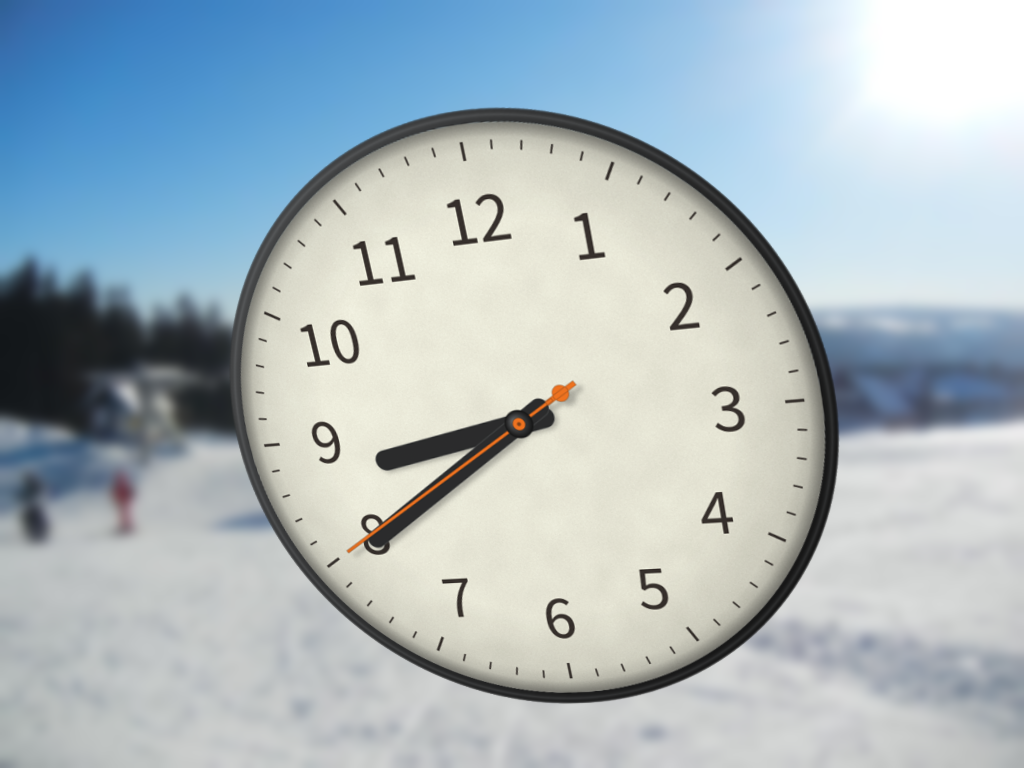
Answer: h=8 m=39 s=40
